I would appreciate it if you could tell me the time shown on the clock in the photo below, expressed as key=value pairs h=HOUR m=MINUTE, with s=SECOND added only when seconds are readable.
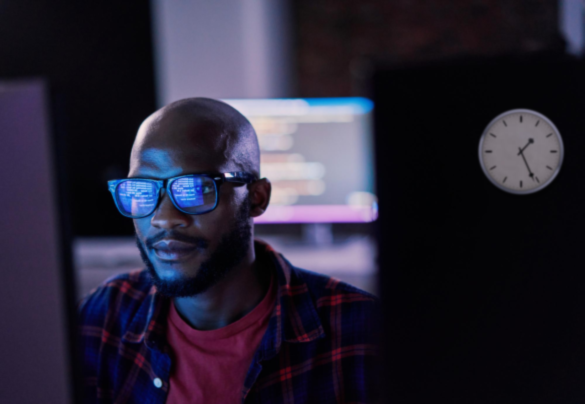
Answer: h=1 m=26
